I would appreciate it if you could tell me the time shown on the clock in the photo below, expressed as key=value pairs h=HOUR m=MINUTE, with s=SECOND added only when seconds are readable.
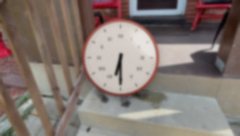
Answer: h=6 m=30
